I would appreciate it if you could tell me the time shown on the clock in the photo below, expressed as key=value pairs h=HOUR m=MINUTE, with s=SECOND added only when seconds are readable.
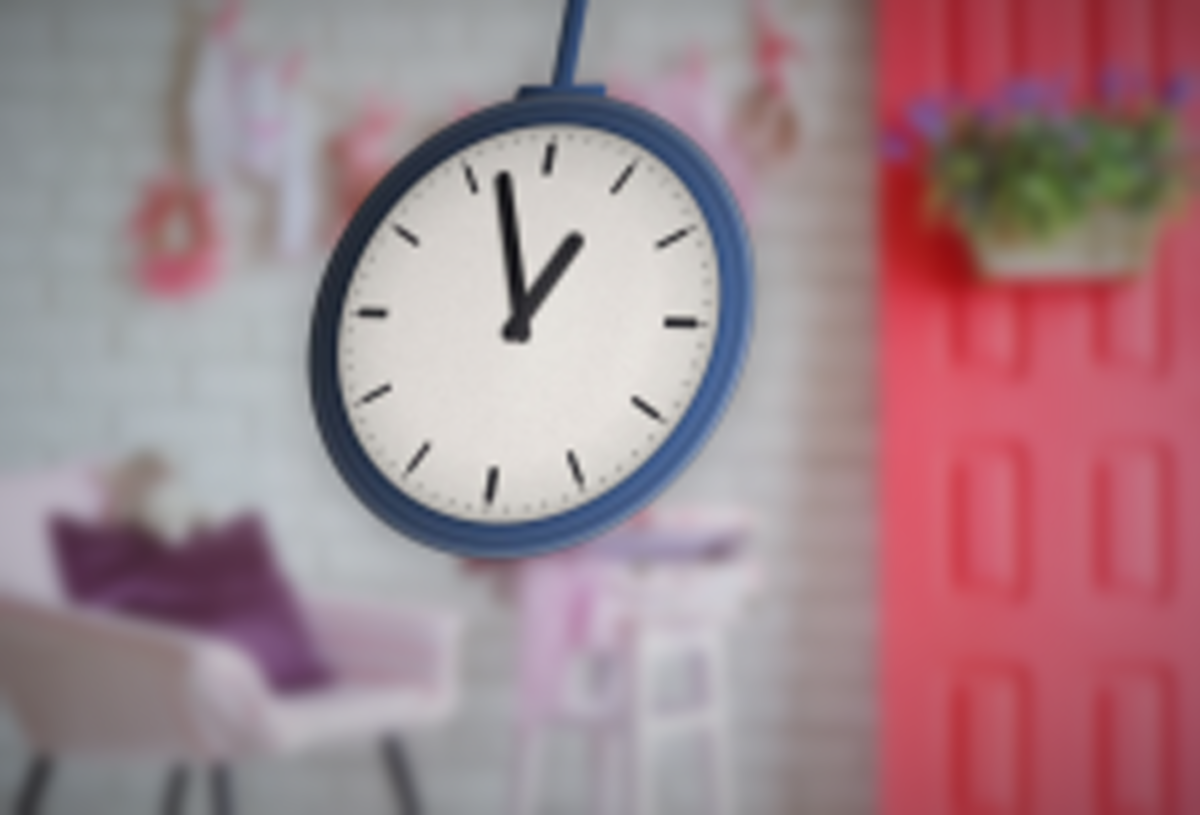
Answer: h=12 m=57
